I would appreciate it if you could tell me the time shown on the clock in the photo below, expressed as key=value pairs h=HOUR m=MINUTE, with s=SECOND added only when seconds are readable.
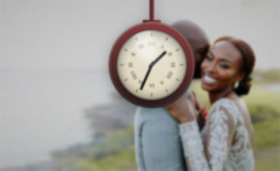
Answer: h=1 m=34
